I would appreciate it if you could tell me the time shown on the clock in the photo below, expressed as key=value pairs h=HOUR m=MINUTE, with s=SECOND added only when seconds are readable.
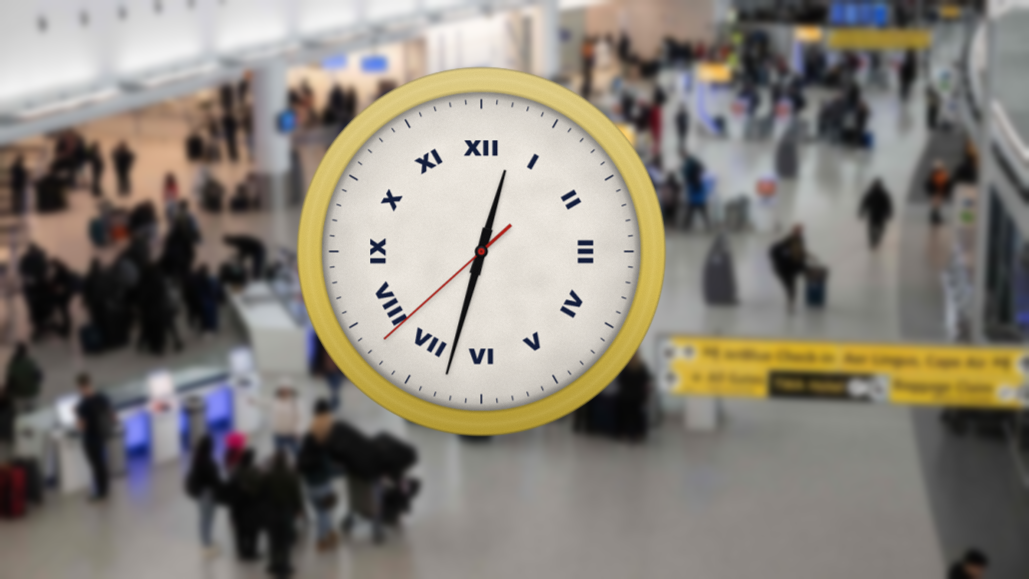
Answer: h=12 m=32 s=38
